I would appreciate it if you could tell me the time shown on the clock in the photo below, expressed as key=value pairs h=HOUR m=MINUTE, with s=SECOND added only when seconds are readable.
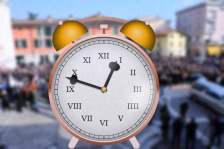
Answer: h=12 m=48
